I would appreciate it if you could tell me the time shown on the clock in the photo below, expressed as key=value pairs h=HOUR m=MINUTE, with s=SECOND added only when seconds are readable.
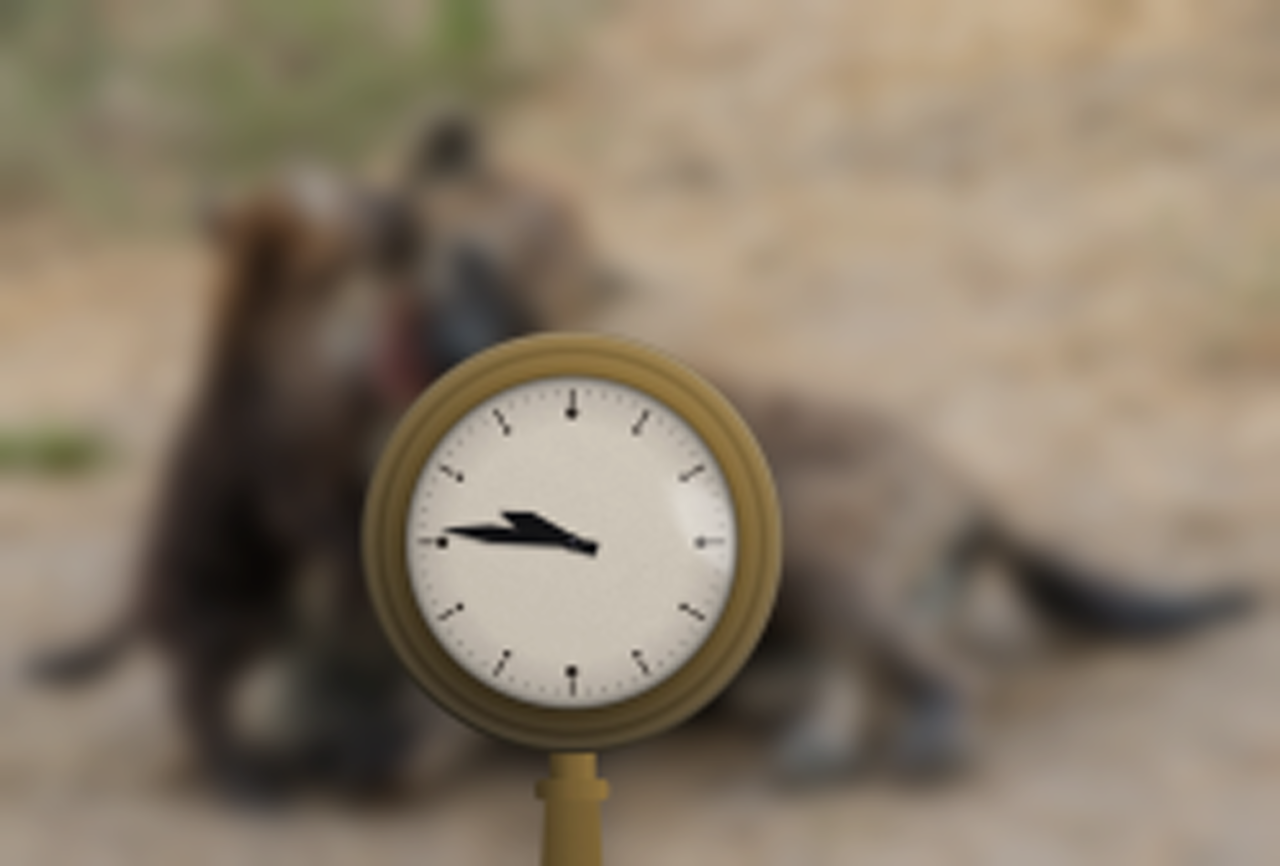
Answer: h=9 m=46
